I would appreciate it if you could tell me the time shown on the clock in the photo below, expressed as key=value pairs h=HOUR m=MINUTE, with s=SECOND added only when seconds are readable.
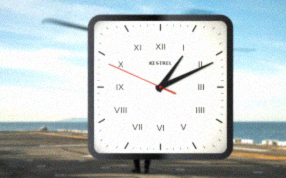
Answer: h=1 m=10 s=49
